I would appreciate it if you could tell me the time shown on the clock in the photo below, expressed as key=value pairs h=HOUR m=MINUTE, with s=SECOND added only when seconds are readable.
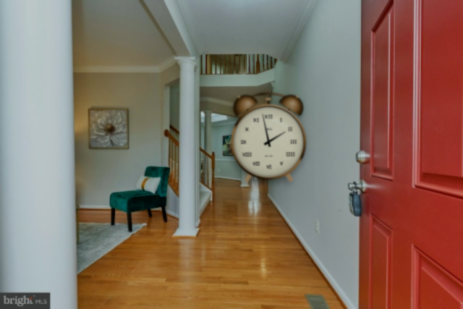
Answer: h=1 m=58
